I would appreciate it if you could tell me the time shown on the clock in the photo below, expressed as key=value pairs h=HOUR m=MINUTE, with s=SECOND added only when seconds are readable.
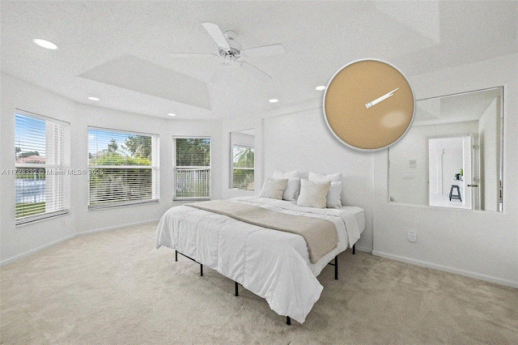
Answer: h=2 m=10
